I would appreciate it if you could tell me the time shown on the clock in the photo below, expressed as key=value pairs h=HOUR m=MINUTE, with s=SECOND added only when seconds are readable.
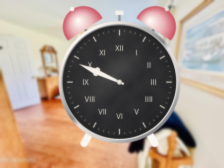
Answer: h=9 m=49
